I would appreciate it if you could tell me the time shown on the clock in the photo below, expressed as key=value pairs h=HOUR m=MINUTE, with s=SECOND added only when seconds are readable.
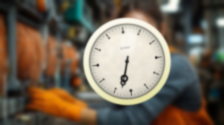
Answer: h=6 m=33
